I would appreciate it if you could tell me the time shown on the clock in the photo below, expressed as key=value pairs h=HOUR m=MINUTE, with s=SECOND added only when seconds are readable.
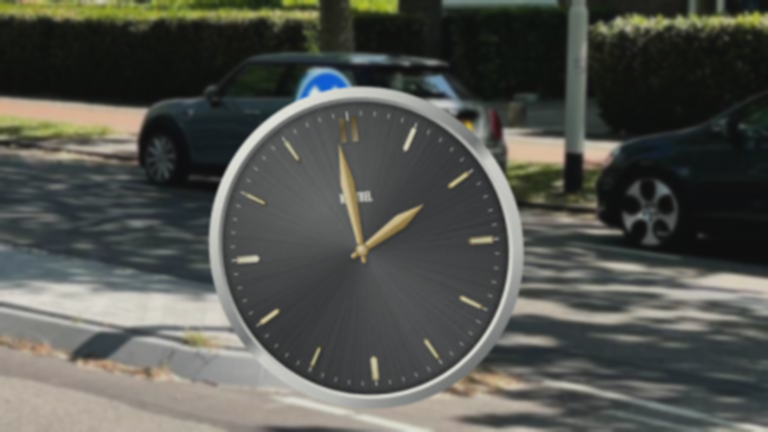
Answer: h=1 m=59
